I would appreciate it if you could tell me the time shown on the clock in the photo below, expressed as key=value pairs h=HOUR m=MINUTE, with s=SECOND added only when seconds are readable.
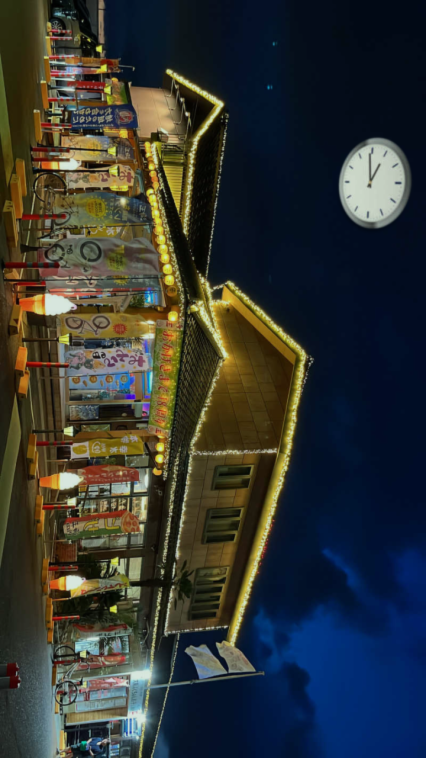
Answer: h=12 m=59
